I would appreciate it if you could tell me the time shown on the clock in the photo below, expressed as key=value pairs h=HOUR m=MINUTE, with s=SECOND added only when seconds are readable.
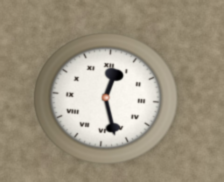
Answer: h=12 m=27
